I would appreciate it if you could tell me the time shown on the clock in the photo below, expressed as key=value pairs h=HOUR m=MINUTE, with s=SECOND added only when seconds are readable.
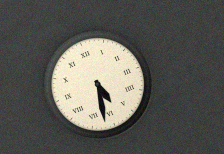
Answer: h=5 m=32
